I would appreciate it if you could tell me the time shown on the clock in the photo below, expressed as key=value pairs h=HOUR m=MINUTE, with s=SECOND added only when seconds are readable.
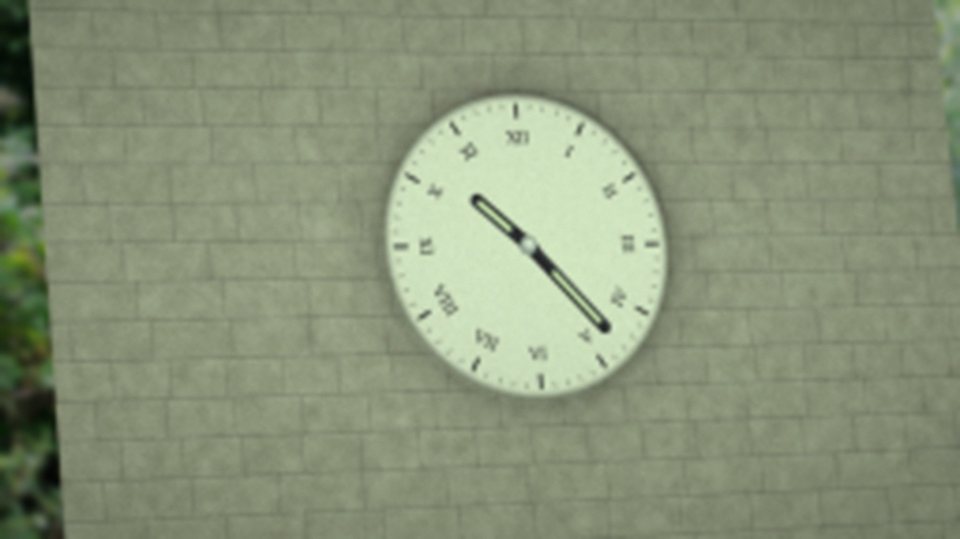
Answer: h=10 m=23
